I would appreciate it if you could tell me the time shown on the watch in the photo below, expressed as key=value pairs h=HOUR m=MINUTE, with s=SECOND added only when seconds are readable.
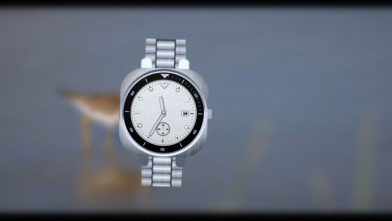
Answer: h=11 m=35
